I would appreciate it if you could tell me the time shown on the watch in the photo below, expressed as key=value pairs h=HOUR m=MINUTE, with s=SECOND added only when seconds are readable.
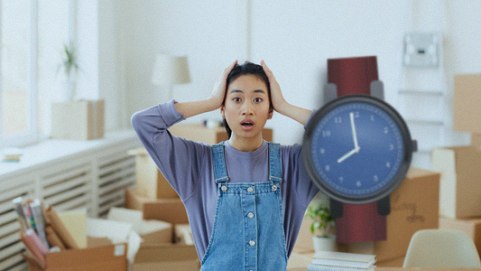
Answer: h=7 m=59
